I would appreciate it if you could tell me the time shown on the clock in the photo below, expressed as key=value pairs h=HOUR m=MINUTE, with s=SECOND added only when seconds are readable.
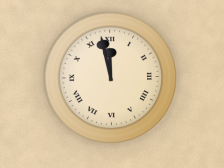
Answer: h=11 m=58
